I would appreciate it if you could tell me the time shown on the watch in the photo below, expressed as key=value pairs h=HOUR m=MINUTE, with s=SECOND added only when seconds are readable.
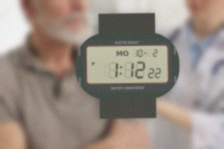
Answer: h=1 m=12 s=22
